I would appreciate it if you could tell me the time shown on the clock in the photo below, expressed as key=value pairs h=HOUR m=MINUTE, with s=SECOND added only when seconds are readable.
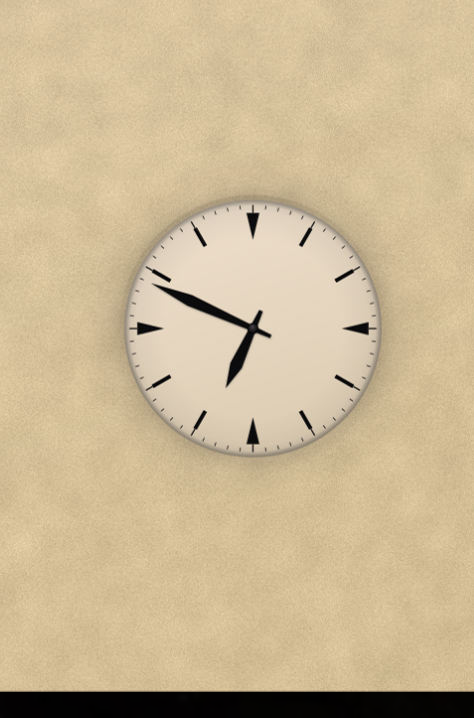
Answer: h=6 m=49
